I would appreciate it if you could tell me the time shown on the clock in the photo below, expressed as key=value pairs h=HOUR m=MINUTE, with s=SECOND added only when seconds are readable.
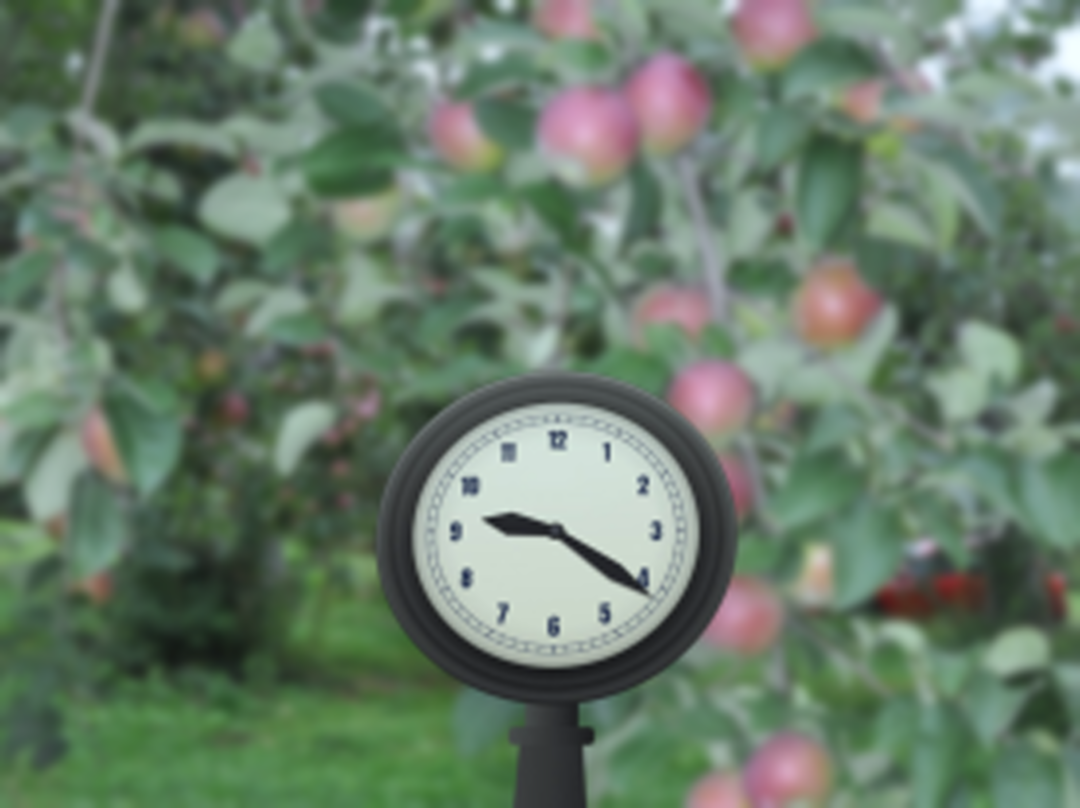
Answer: h=9 m=21
